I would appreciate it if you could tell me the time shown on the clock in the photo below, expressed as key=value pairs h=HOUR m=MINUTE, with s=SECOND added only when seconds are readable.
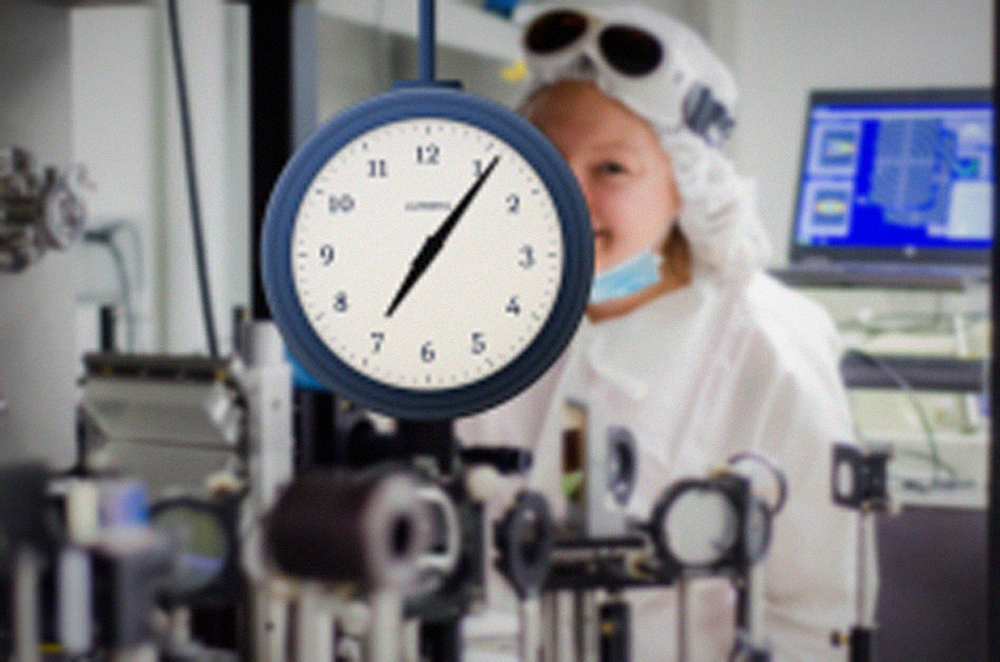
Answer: h=7 m=6
